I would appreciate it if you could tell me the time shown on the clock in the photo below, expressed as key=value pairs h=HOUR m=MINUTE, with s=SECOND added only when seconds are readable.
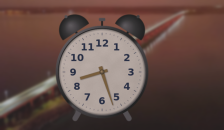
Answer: h=8 m=27
